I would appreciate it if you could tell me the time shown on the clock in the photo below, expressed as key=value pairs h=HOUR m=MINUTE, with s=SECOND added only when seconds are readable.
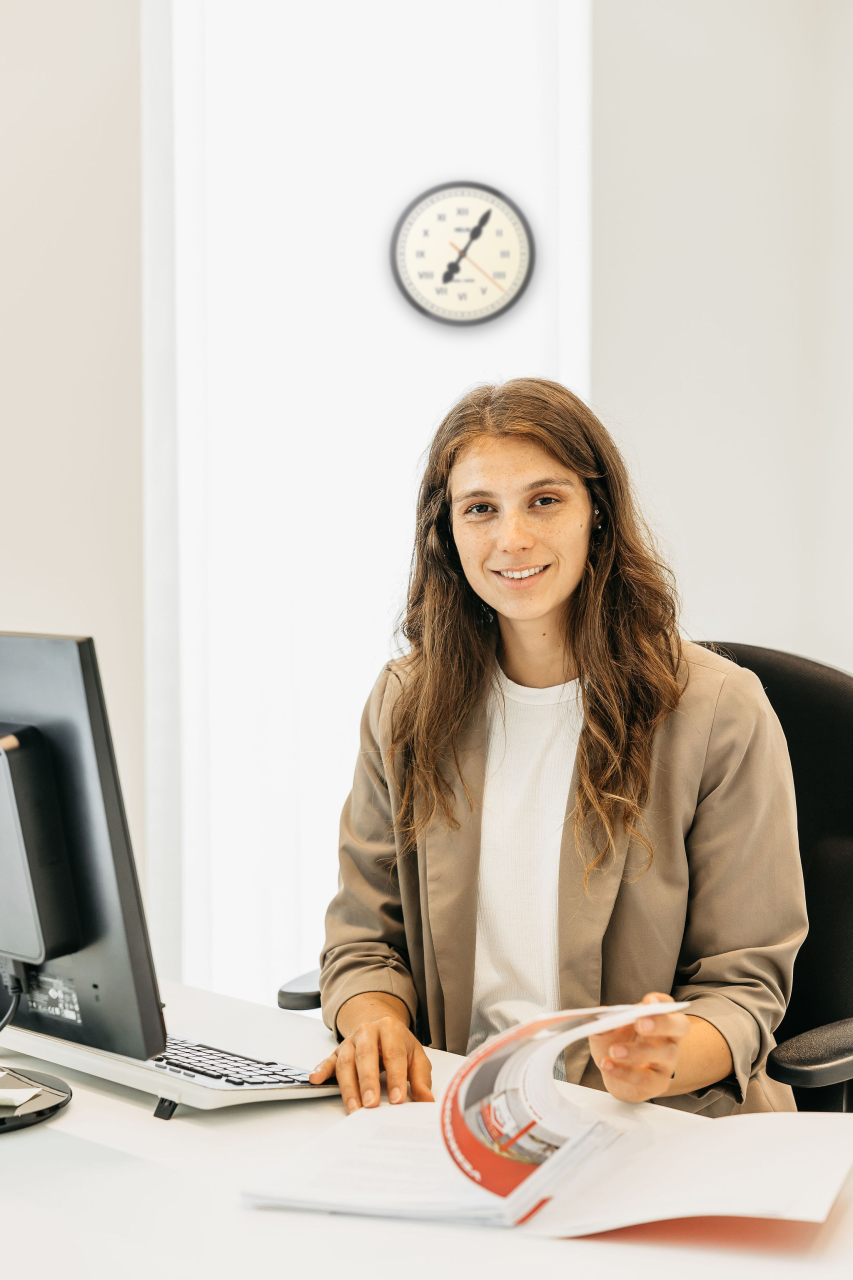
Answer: h=7 m=5 s=22
